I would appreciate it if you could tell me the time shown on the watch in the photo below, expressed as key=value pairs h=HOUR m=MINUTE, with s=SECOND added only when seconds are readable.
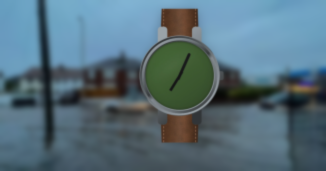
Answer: h=7 m=4
